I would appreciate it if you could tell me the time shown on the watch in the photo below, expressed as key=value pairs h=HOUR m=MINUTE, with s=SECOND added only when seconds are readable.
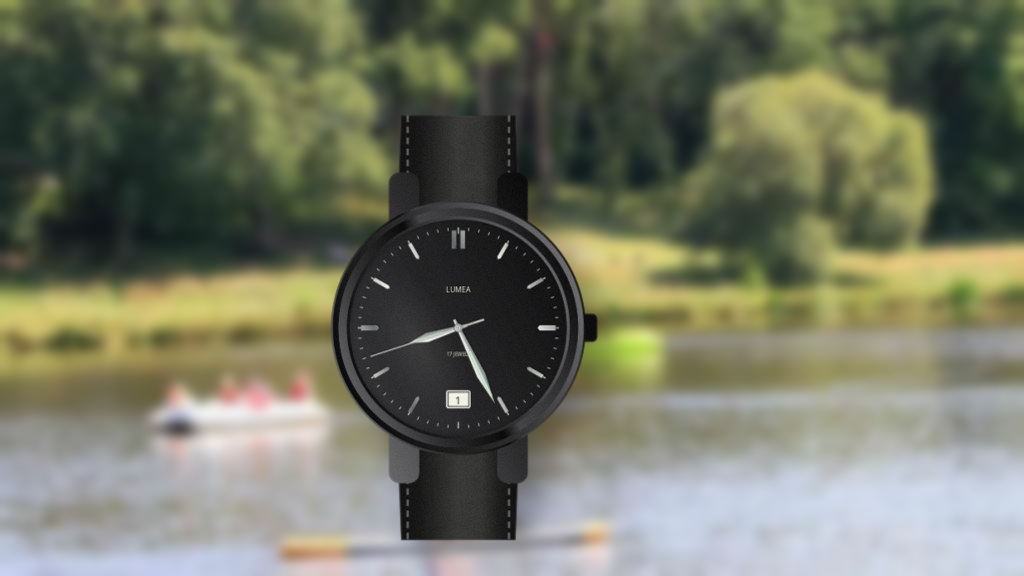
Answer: h=8 m=25 s=42
